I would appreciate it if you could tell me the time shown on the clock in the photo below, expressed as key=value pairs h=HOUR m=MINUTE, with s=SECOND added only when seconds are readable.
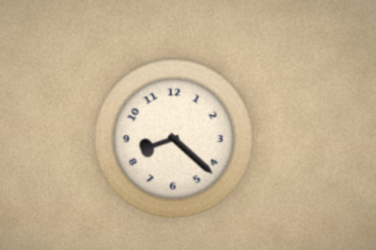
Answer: h=8 m=22
